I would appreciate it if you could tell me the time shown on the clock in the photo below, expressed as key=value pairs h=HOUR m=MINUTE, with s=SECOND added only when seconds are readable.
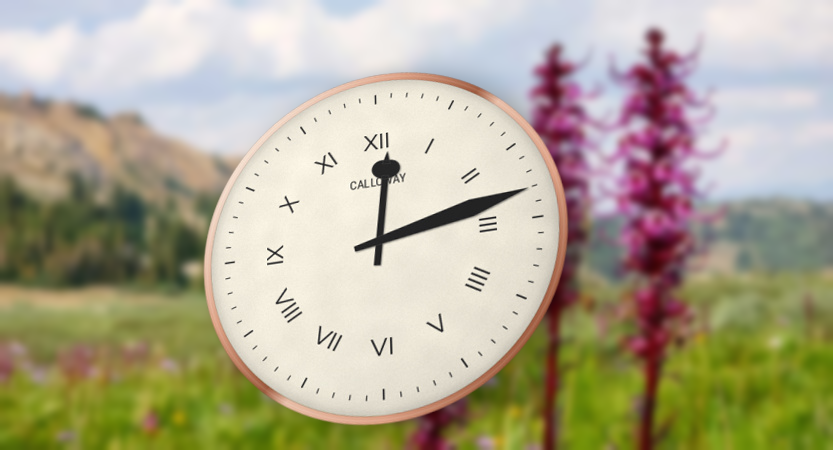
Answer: h=12 m=13
